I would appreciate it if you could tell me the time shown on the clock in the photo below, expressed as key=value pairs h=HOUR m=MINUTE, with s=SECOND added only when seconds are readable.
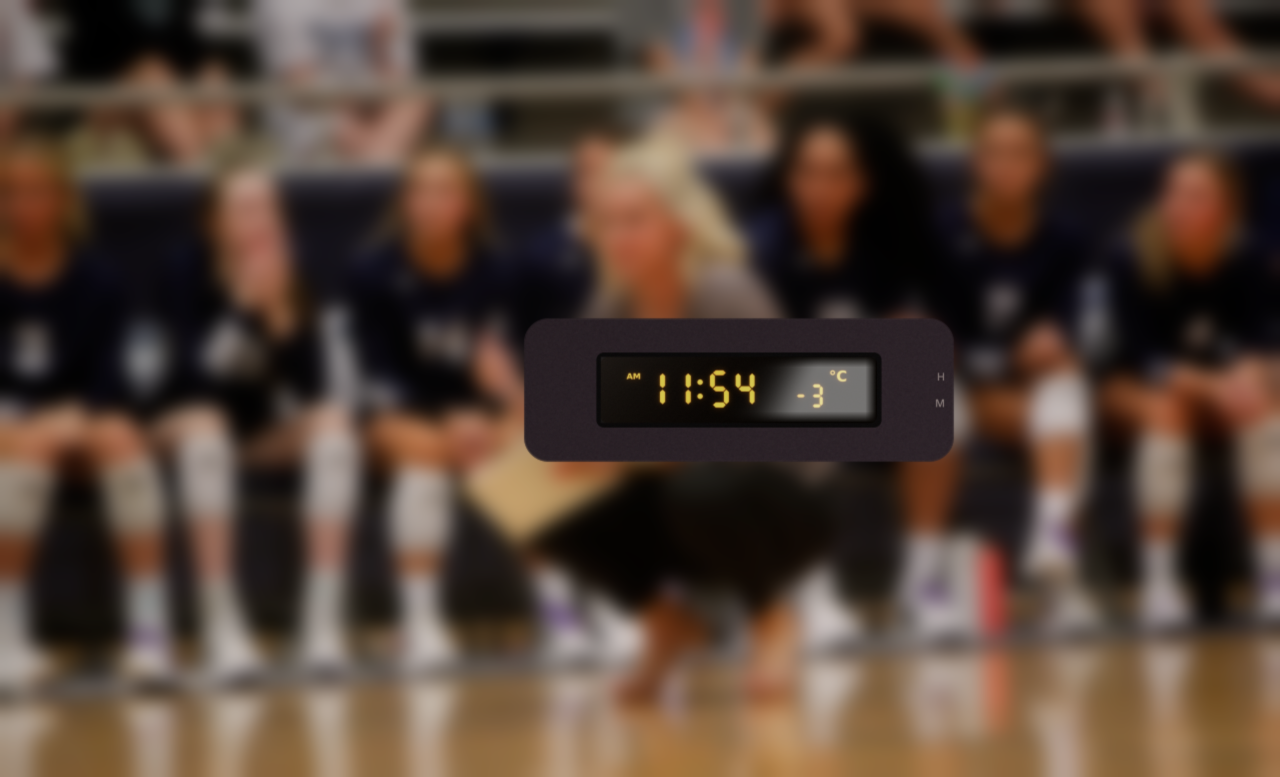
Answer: h=11 m=54
